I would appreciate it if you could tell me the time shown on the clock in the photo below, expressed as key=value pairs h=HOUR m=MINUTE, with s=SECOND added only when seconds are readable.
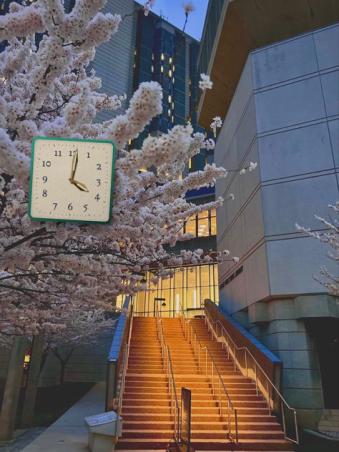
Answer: h=4 m=1
